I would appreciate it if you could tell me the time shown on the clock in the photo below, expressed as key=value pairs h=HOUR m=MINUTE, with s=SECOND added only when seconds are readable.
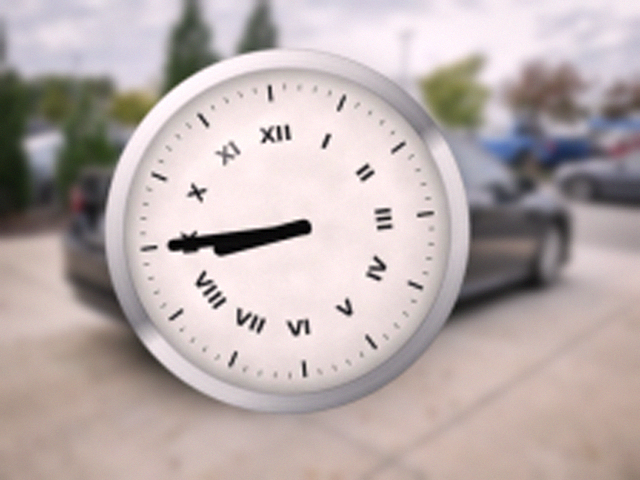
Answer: h=8 m=45
